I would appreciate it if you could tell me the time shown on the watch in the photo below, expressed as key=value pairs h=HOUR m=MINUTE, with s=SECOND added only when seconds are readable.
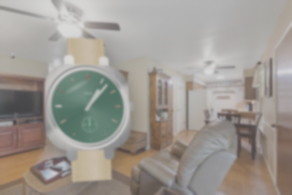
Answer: h=1 m=7
